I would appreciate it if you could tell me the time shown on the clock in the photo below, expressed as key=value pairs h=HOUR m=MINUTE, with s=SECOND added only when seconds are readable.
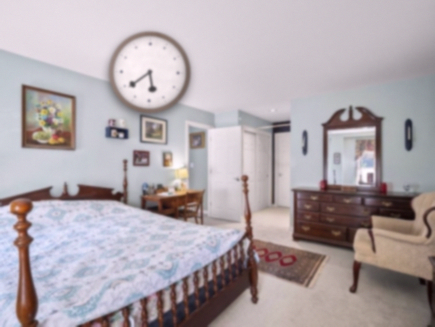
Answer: h=5 m=39
